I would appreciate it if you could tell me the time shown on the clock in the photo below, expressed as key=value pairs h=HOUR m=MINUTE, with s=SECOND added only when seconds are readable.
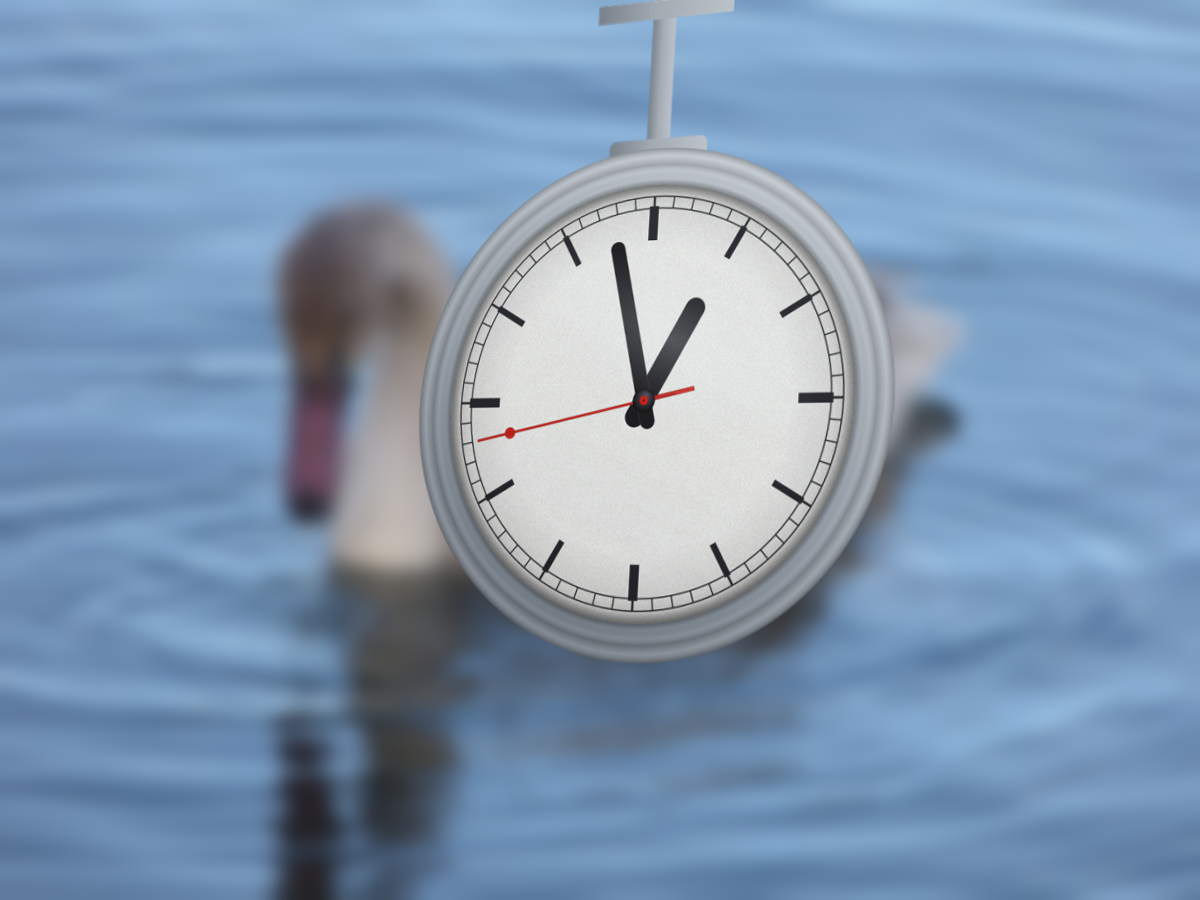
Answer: h=12 m=57 s=43
